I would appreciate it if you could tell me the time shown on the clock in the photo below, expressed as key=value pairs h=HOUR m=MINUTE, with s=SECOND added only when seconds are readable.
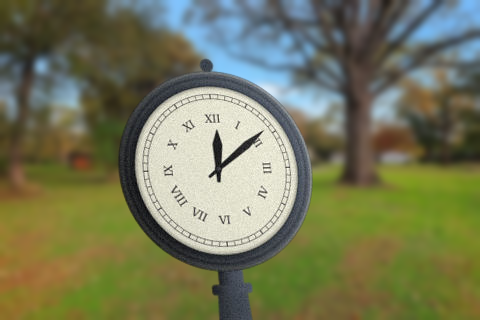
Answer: h=12 m=9
